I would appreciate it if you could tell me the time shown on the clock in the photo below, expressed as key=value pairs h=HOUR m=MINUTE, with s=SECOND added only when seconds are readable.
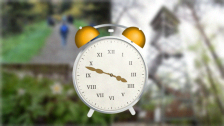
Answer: h=3 m=48
